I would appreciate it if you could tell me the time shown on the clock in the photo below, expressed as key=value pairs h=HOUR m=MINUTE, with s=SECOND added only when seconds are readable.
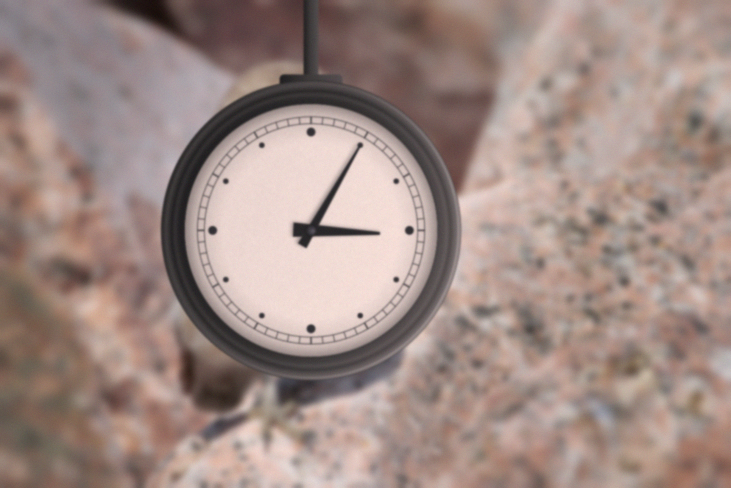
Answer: h=3 m=5
